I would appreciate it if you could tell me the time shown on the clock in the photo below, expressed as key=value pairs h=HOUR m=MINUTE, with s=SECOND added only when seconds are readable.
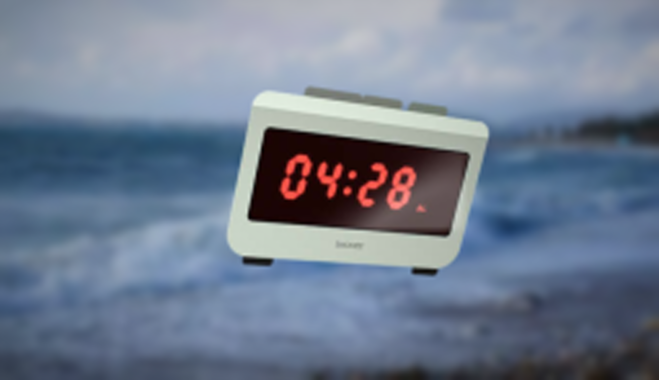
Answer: h=4 m=28
